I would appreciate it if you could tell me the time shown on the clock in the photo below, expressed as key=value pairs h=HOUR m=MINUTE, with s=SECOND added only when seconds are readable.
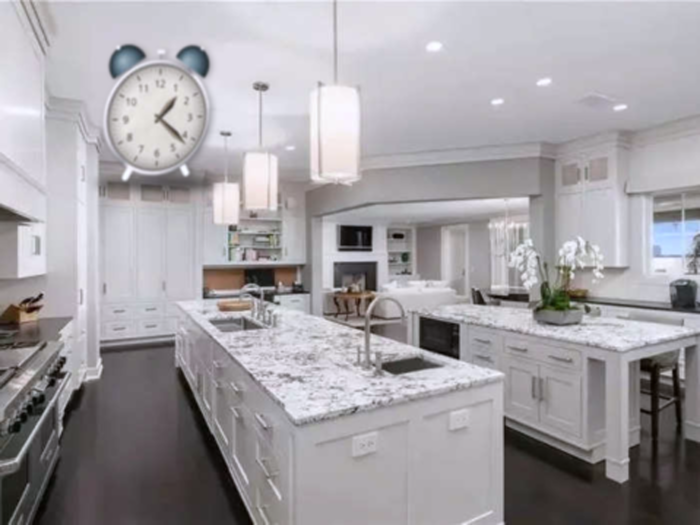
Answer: h=1 m=22
